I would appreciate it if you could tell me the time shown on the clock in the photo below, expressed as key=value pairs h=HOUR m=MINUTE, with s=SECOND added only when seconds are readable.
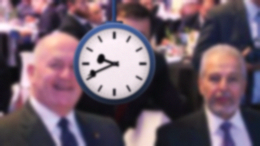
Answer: h=9 m=41
